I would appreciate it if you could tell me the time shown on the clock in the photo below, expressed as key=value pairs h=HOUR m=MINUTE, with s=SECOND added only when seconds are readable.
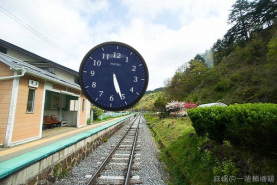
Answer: h=5 m=26
